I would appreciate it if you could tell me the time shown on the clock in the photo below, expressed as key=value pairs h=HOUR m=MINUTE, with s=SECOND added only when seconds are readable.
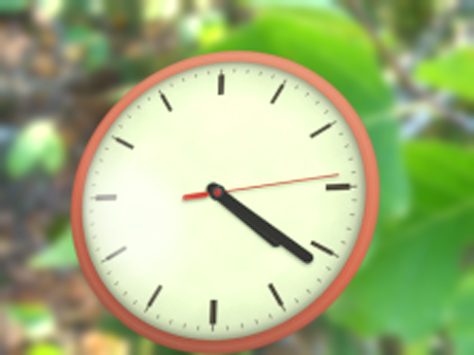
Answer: h=4 m=21 s=14
